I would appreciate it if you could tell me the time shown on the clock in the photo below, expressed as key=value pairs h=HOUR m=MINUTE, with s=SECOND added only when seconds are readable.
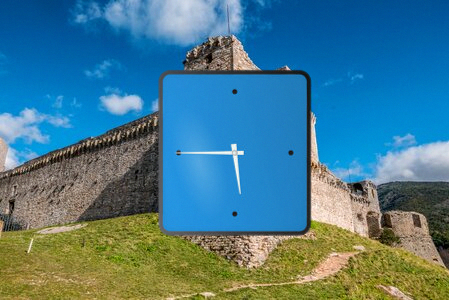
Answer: h=5 m=45
